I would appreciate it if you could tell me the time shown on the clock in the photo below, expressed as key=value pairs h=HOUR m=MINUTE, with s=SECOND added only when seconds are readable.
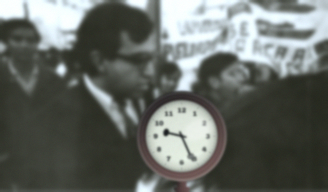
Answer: h=9 m=26
